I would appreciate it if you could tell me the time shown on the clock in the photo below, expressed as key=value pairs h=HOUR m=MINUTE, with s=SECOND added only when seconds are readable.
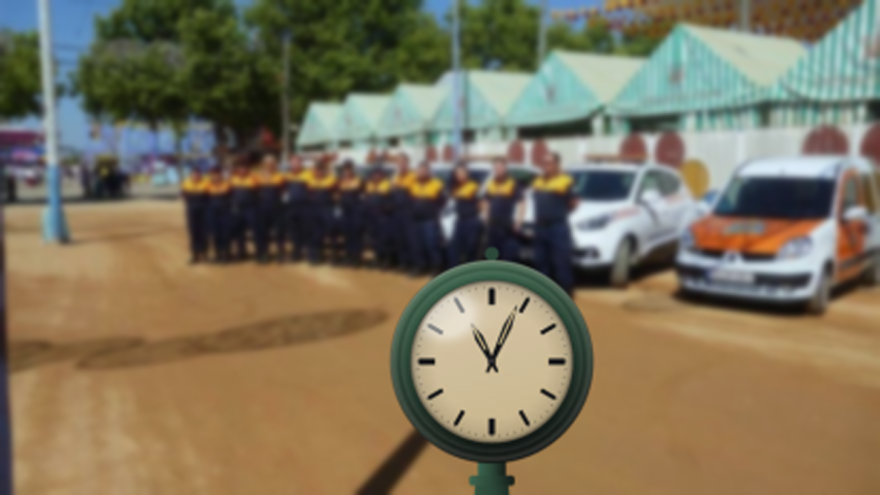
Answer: h=11 m=4
